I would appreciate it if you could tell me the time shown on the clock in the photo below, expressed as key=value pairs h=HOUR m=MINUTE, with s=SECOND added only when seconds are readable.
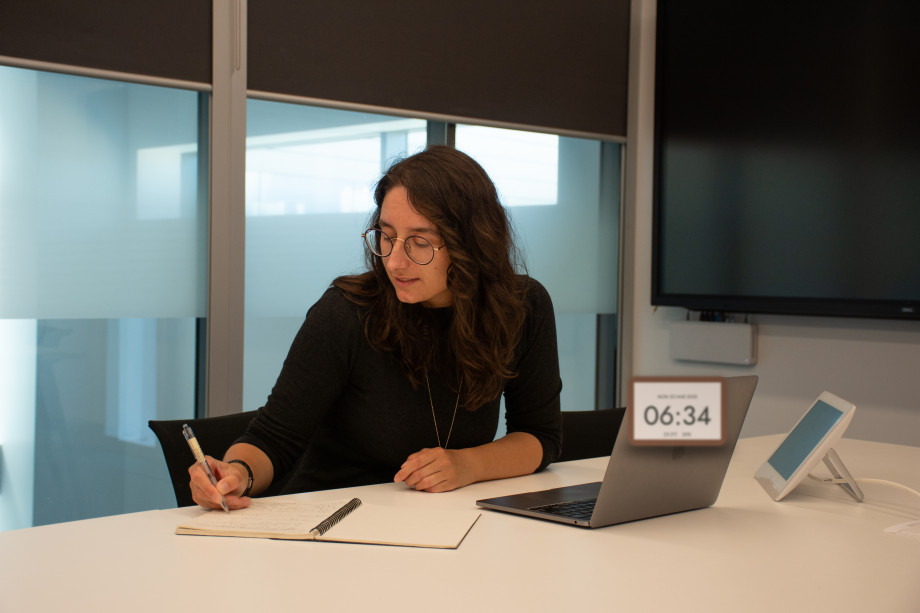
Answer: h=6 m=34
